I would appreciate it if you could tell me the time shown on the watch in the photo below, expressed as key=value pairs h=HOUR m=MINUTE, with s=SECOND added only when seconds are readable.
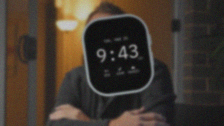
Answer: h=9 m=43
